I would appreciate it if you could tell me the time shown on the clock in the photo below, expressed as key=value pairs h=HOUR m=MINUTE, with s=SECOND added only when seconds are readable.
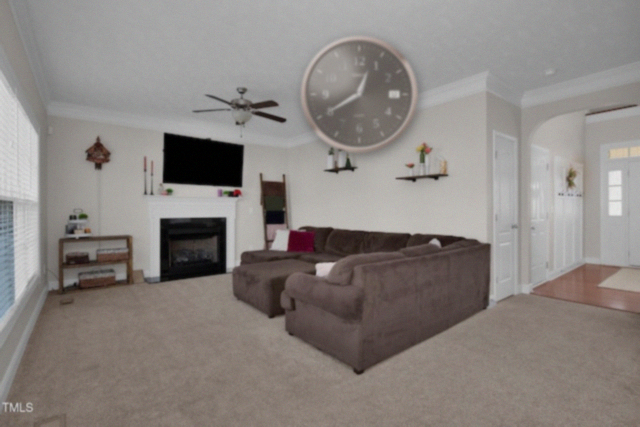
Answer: h=12 m=40
